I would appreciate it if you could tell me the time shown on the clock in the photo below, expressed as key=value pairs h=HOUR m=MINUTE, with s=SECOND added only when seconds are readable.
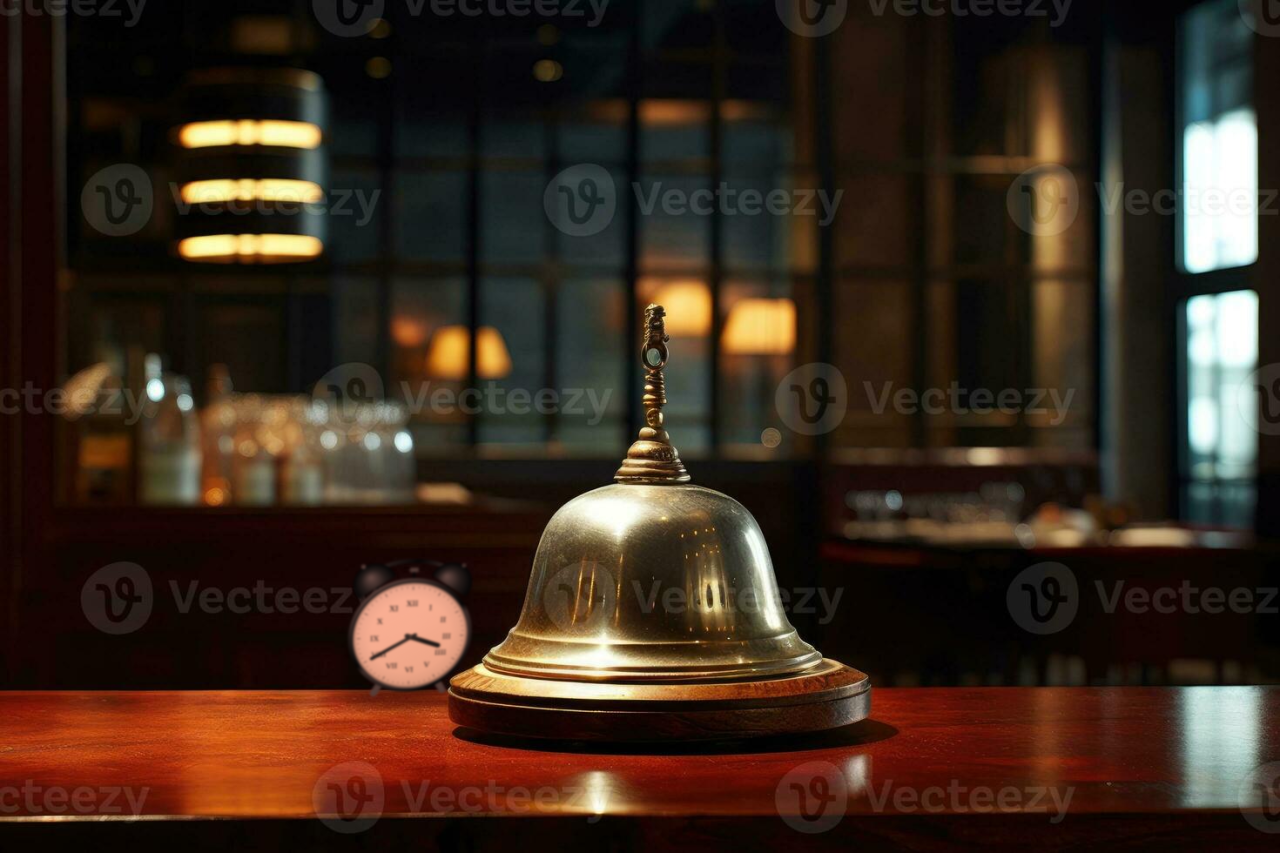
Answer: h=3 m=40
